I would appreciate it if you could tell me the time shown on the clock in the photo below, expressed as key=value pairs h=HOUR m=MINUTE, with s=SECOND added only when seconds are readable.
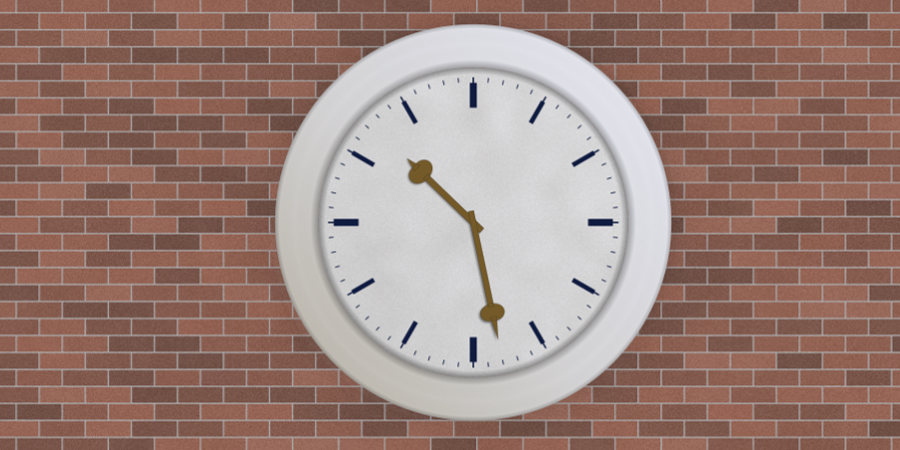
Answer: h=10 m=28
